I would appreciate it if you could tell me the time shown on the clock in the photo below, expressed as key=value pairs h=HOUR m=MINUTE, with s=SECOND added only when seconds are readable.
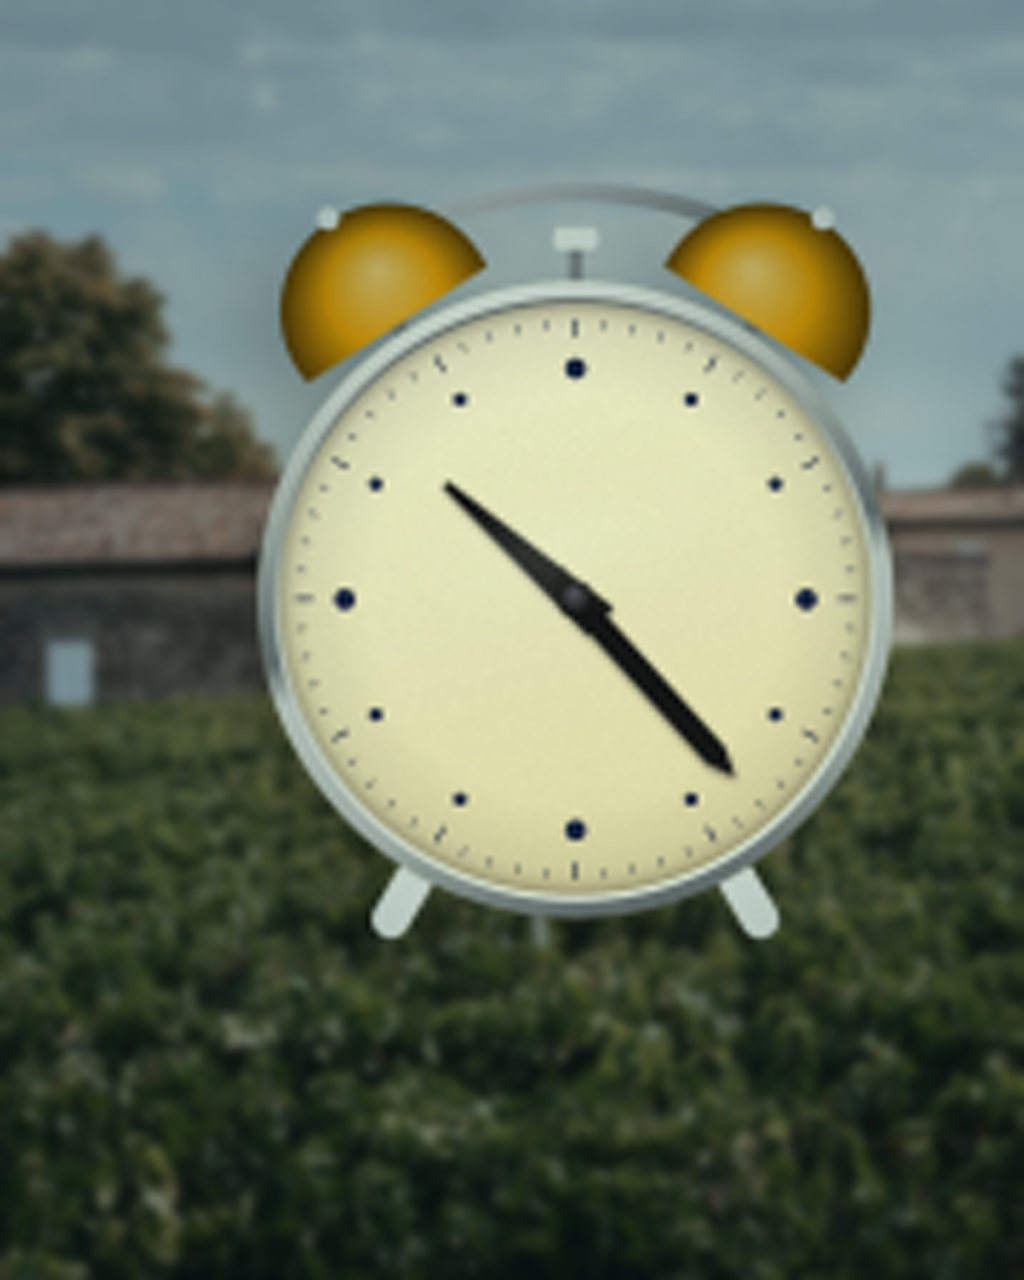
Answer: h=10 m=23
